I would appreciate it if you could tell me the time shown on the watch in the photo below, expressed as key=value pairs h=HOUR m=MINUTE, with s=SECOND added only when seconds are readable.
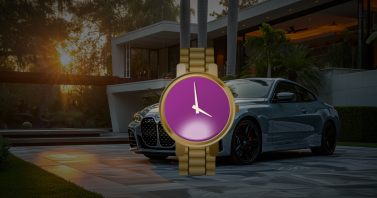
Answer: h=3 m=59
